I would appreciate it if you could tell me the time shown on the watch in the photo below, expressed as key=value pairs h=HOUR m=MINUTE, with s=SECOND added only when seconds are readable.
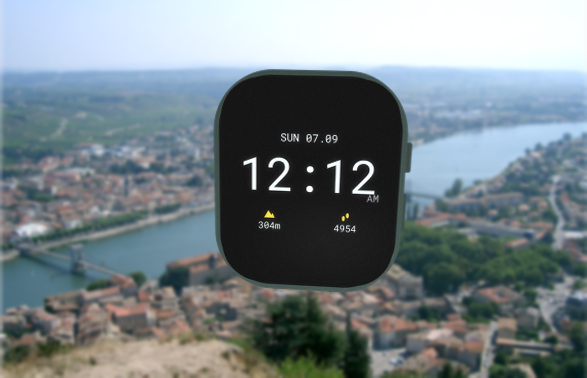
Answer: h=12 m=12
